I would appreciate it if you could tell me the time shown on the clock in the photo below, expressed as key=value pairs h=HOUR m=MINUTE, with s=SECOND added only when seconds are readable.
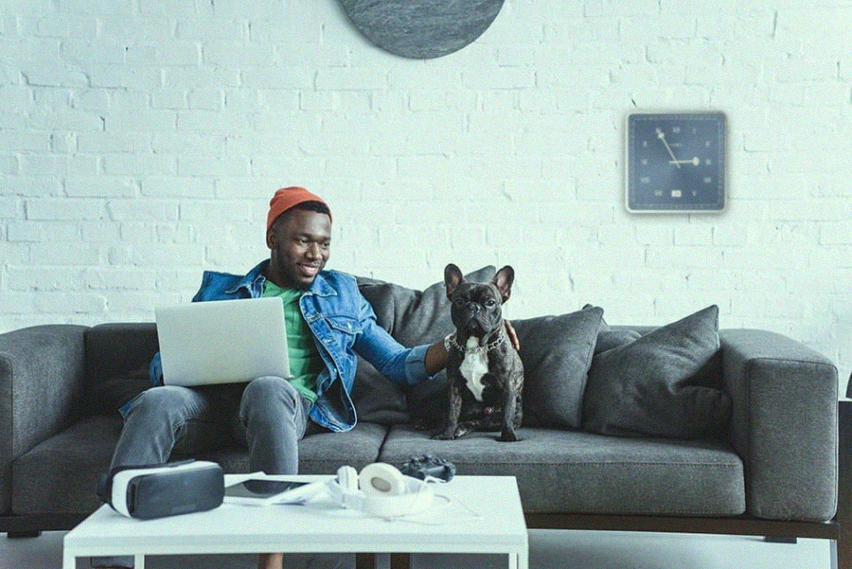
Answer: h=2 m=55
